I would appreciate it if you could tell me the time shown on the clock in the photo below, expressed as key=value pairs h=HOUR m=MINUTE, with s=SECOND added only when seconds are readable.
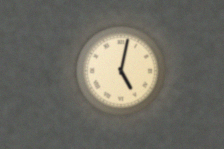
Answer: h=5 m=2
